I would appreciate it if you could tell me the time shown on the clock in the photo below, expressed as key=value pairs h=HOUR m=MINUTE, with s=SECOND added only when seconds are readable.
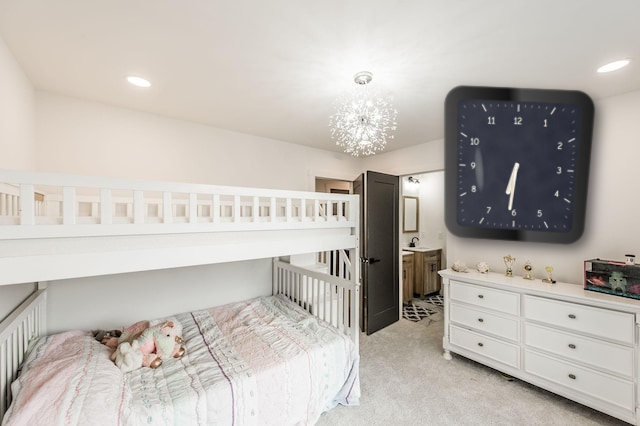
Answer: h=6 m=31
